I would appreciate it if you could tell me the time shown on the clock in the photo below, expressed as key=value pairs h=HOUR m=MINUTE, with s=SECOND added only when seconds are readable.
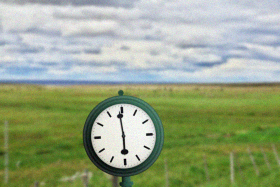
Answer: h=5 m=59
